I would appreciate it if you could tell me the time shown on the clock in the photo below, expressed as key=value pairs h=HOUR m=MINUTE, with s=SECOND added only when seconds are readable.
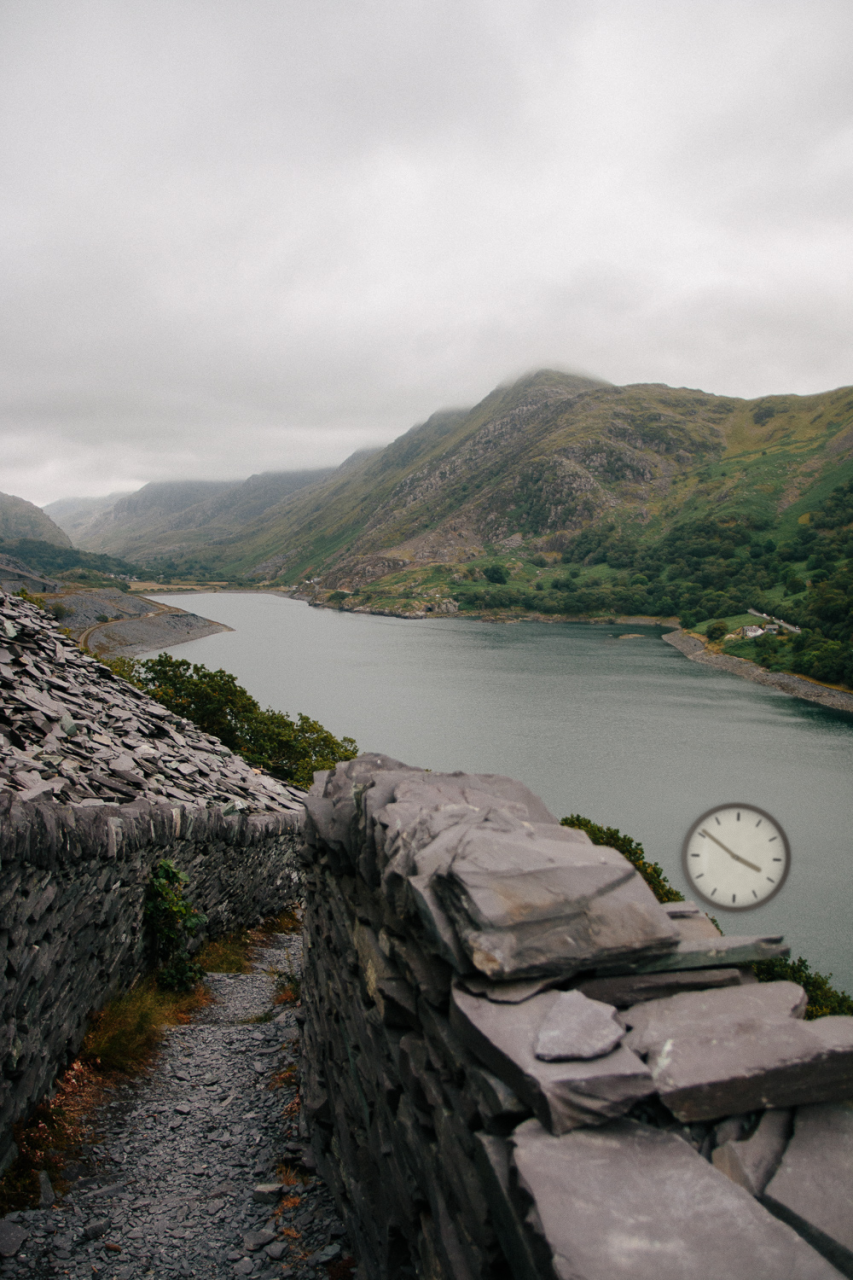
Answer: h=3 m=51
